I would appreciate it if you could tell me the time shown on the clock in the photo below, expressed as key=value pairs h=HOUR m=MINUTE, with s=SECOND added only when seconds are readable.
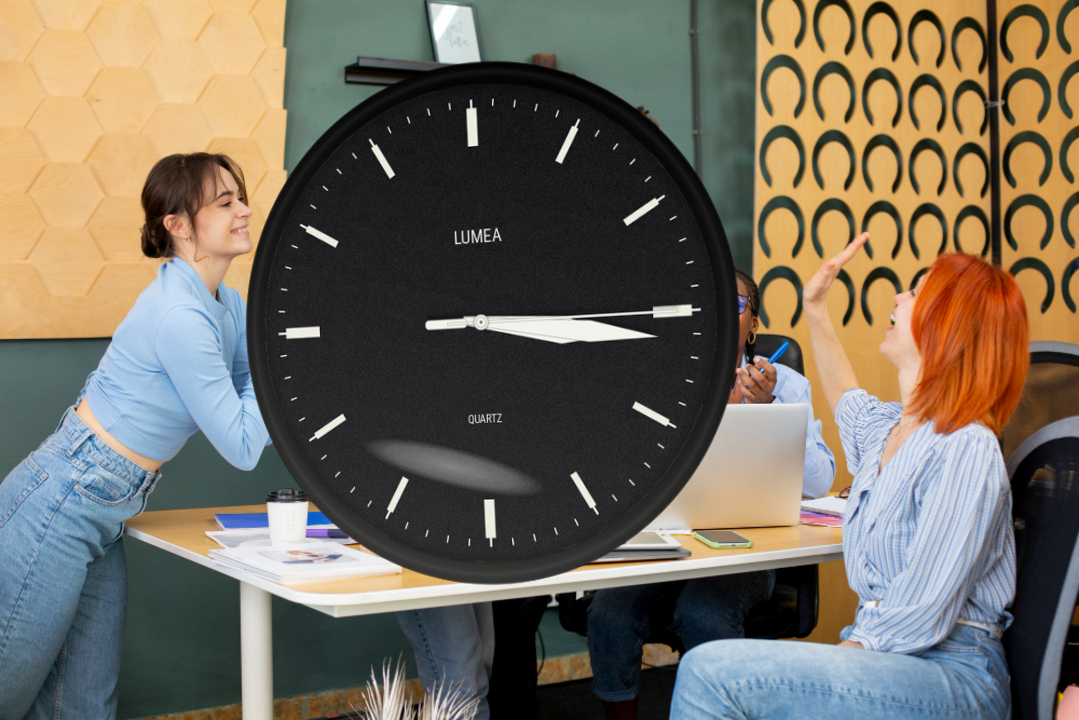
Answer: h=3 m=16 s=15
